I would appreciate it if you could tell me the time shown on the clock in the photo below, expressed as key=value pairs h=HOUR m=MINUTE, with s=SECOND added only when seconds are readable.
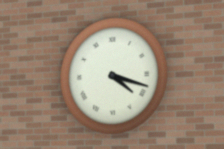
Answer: h=4 m=18
